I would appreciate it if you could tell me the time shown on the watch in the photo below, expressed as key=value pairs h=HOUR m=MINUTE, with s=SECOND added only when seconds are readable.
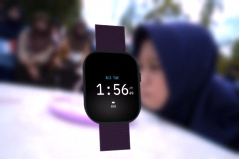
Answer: h=1 m=56
